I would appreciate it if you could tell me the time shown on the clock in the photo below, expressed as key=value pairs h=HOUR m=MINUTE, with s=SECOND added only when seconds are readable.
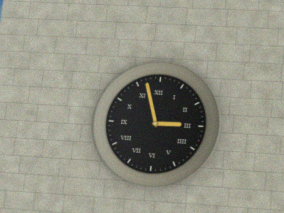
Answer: h=2 m=57
